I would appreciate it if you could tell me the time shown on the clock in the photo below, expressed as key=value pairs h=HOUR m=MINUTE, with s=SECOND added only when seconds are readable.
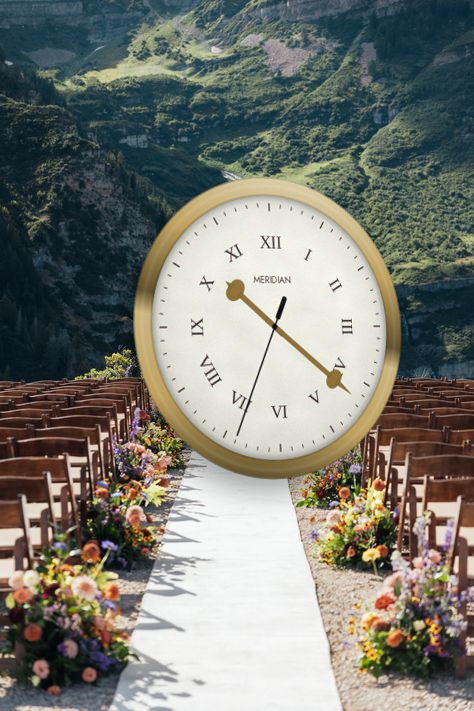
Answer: h=10 m=21 s=34
